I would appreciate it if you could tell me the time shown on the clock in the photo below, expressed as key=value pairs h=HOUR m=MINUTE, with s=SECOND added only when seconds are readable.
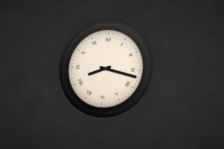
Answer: h=8 m=17
